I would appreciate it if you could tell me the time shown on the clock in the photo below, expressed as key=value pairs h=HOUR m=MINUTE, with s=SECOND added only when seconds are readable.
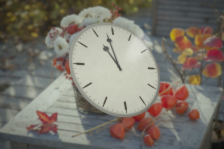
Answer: h=10 m=58
